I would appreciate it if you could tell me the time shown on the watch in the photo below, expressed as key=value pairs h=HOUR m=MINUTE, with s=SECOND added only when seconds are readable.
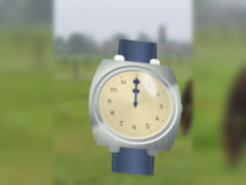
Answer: h=12 m=0
